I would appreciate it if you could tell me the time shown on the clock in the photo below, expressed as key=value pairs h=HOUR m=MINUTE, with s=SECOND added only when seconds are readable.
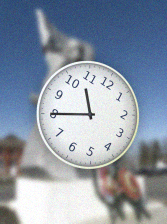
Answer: h=10 m=40
